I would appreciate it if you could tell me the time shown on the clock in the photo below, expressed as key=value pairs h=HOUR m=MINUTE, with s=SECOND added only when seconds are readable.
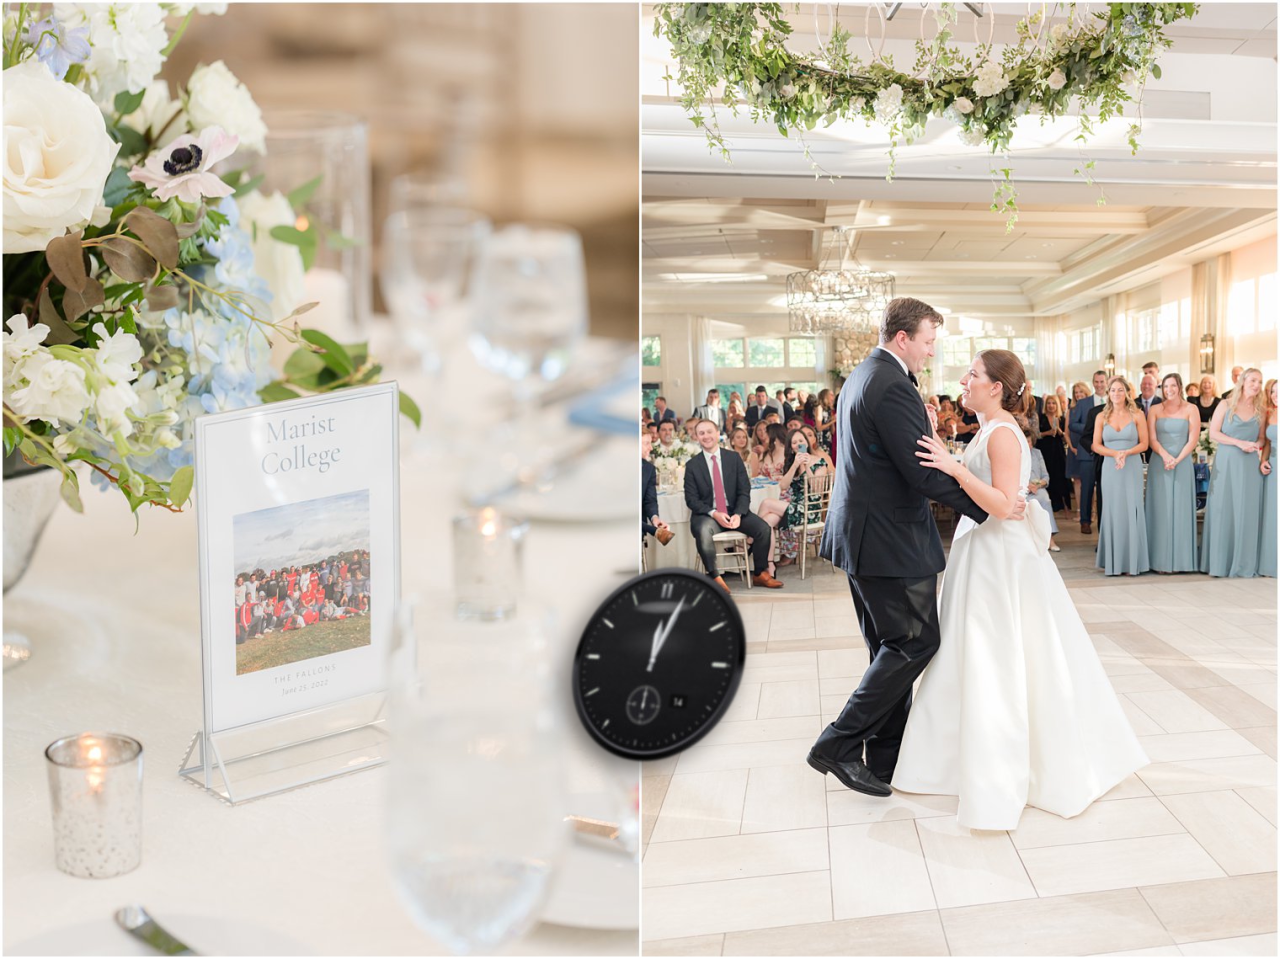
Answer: h=12 m=3
